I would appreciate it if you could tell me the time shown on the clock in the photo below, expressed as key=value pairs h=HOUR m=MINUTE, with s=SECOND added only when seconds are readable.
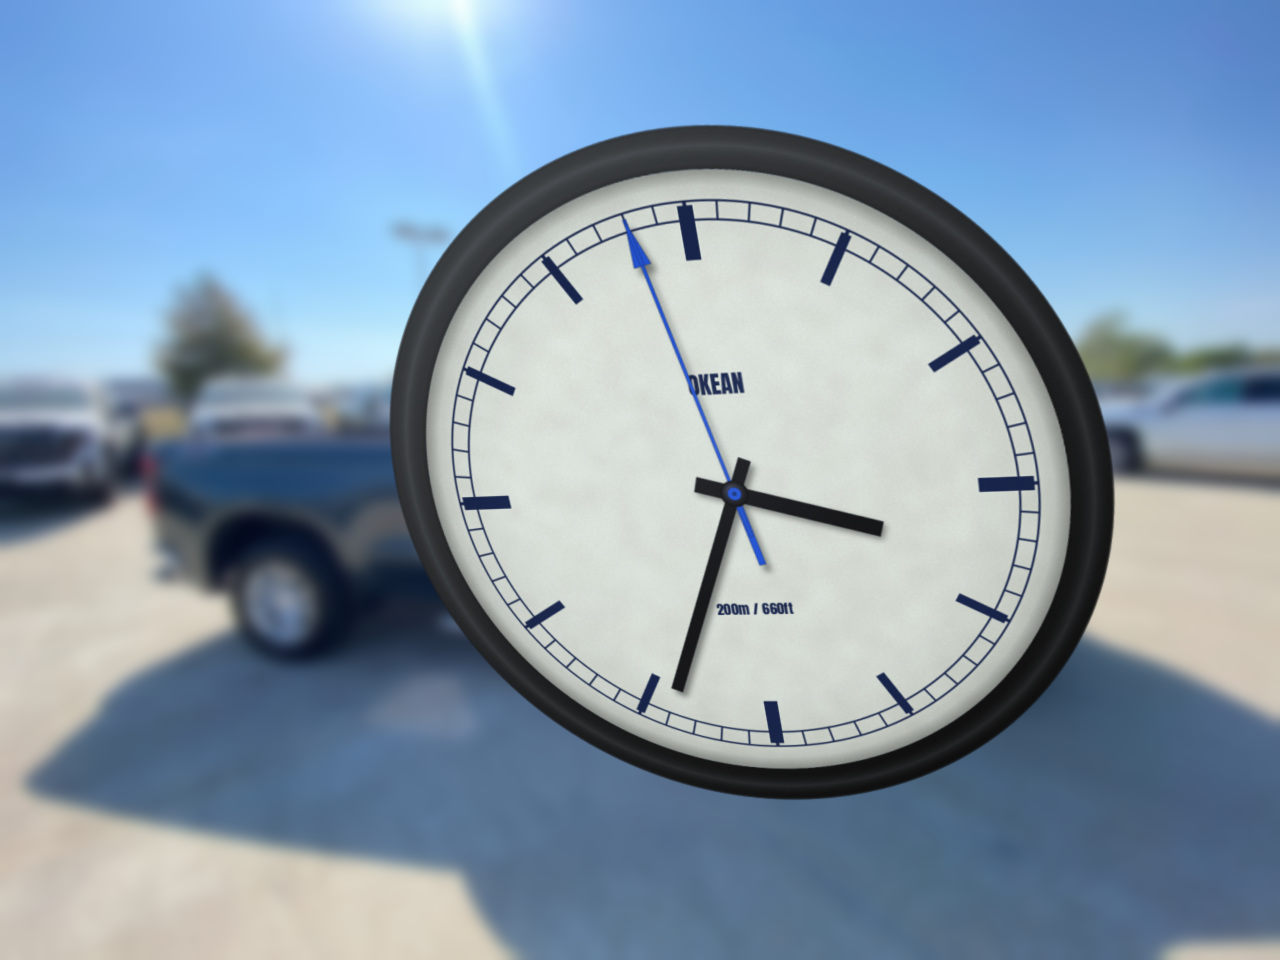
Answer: h=3 m=33 s=58
